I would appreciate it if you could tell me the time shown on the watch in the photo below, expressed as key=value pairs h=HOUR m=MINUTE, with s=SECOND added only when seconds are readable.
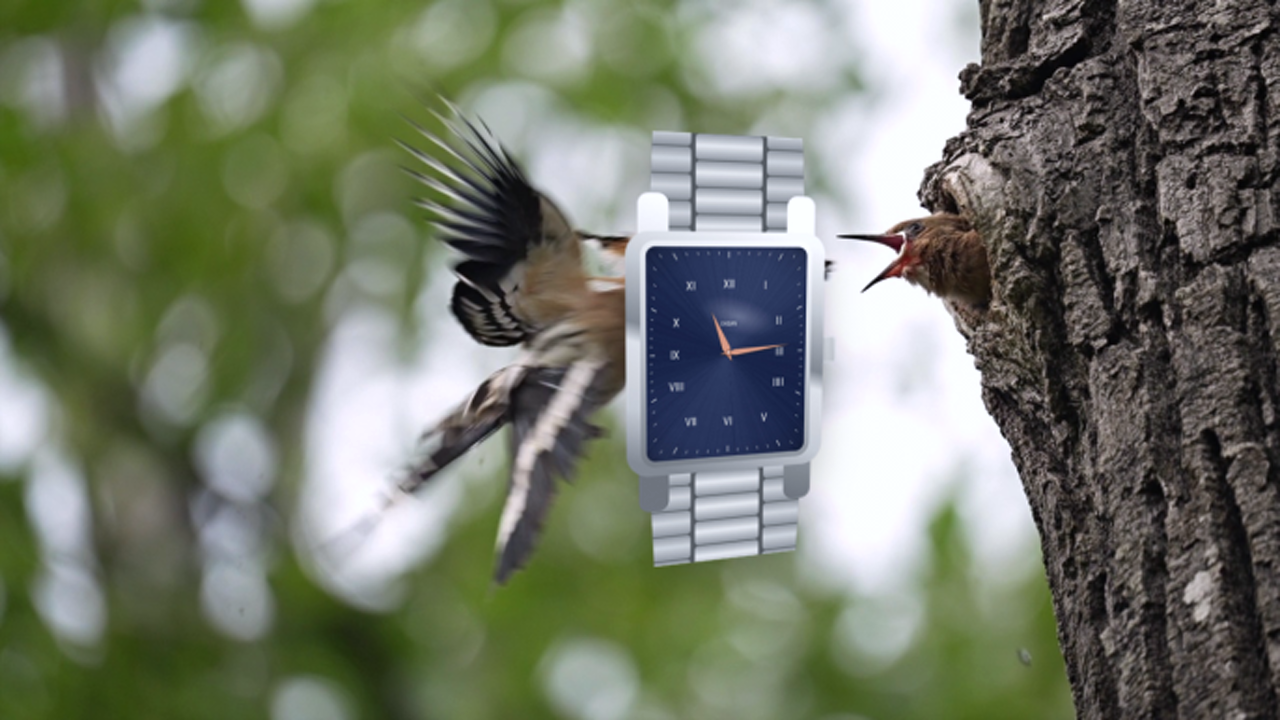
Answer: h=11 m=14
